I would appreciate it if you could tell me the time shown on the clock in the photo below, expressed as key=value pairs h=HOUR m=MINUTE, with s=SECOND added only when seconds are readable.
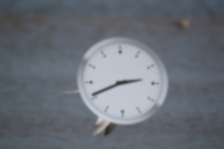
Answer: h=2 m=41
